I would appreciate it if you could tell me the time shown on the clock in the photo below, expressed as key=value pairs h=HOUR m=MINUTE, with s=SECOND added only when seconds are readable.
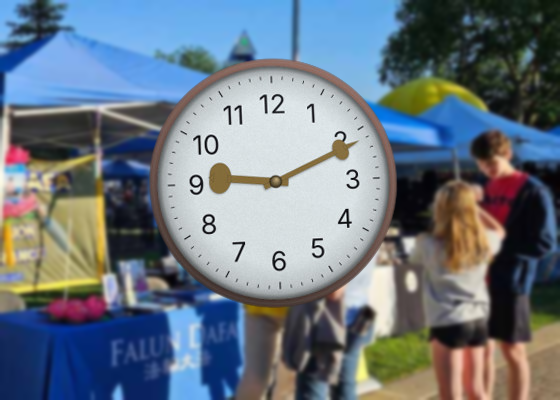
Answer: h=9 m=11
